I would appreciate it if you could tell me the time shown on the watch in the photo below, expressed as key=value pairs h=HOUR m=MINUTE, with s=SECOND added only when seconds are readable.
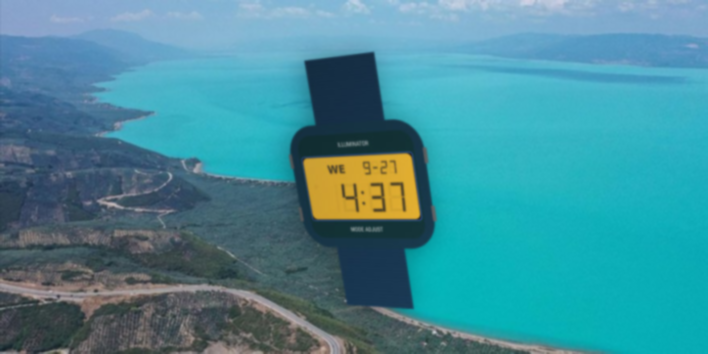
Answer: h=4 m=37
